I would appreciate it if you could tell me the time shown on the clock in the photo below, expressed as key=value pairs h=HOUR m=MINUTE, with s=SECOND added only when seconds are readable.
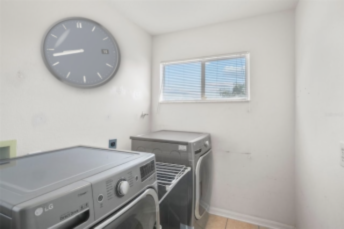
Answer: h=8 m=43
